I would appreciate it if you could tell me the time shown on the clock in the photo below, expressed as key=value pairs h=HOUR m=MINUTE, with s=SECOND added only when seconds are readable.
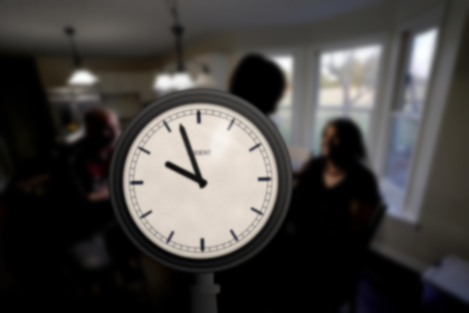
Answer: h=9 m=57
